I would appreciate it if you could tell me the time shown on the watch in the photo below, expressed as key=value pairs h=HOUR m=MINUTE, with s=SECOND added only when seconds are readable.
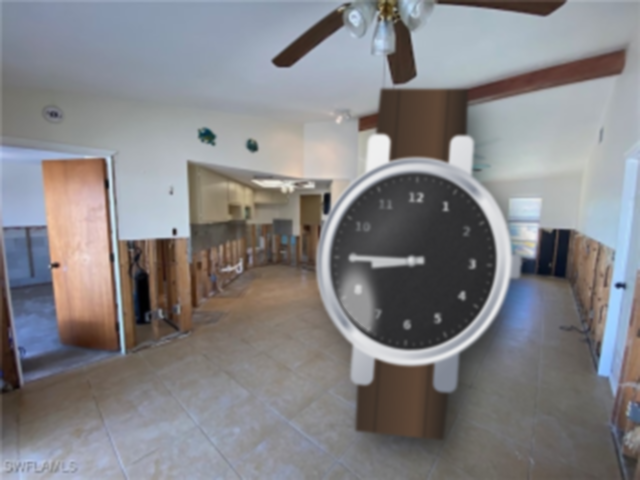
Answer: h=8 m=45
